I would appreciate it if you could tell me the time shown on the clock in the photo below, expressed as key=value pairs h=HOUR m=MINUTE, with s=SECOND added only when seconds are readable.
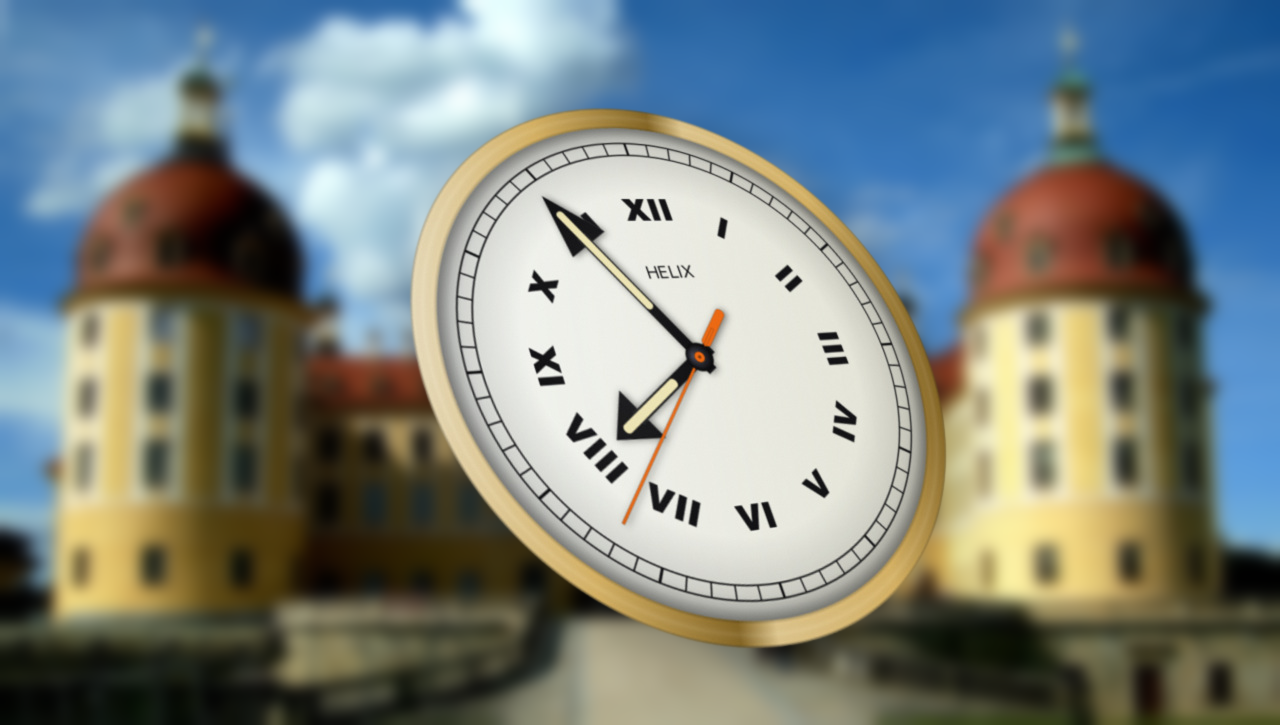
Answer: h=7 m=54 s=37
